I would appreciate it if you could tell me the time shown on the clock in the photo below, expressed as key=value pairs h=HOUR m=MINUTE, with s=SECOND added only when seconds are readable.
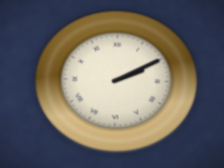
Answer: h=2 m=10
